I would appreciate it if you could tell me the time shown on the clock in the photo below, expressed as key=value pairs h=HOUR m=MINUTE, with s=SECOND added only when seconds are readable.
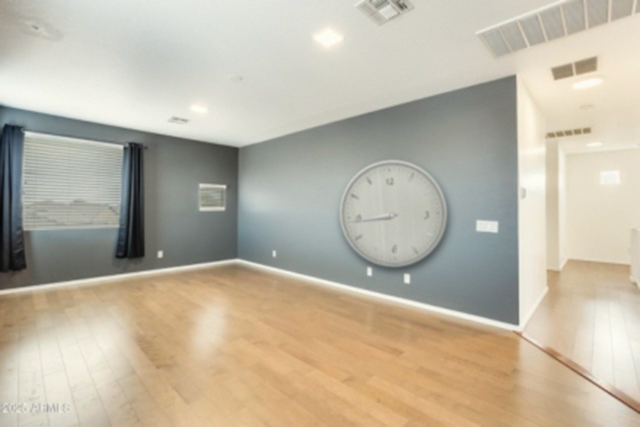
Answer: h=8 m=44
